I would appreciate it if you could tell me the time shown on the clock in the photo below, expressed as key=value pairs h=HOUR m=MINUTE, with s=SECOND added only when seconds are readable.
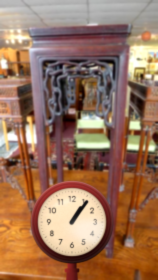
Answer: h=1 m=6
